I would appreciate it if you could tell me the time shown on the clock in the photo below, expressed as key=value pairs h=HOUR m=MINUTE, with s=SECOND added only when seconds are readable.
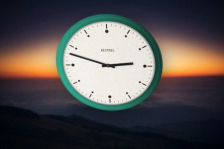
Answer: h=2 m=48
